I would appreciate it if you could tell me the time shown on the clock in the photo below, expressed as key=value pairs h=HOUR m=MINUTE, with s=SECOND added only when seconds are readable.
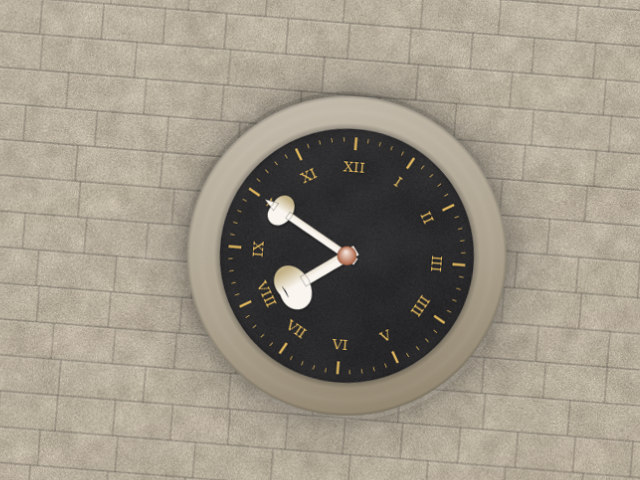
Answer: h=7 m=50
